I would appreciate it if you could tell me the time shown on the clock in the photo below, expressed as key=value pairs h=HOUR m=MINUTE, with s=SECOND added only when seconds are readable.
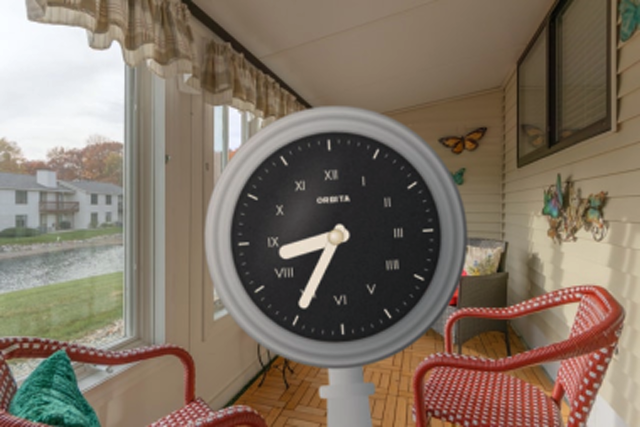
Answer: h=8 m=35
